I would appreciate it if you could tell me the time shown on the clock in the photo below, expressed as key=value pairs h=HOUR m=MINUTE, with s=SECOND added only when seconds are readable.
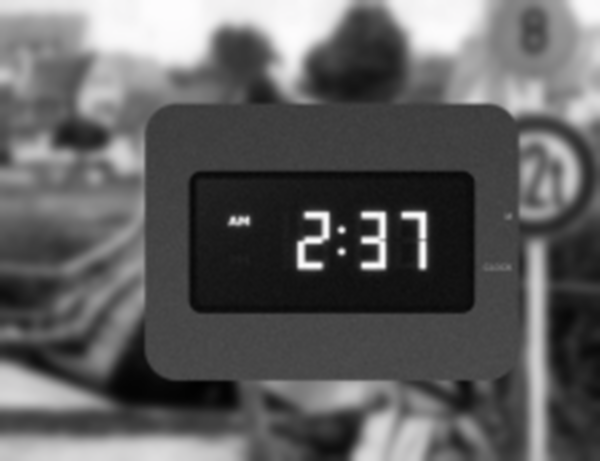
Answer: h=2 m=37
